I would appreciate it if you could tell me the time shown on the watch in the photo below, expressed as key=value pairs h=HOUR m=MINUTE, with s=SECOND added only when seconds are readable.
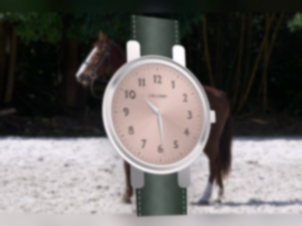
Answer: h=10 m=29
